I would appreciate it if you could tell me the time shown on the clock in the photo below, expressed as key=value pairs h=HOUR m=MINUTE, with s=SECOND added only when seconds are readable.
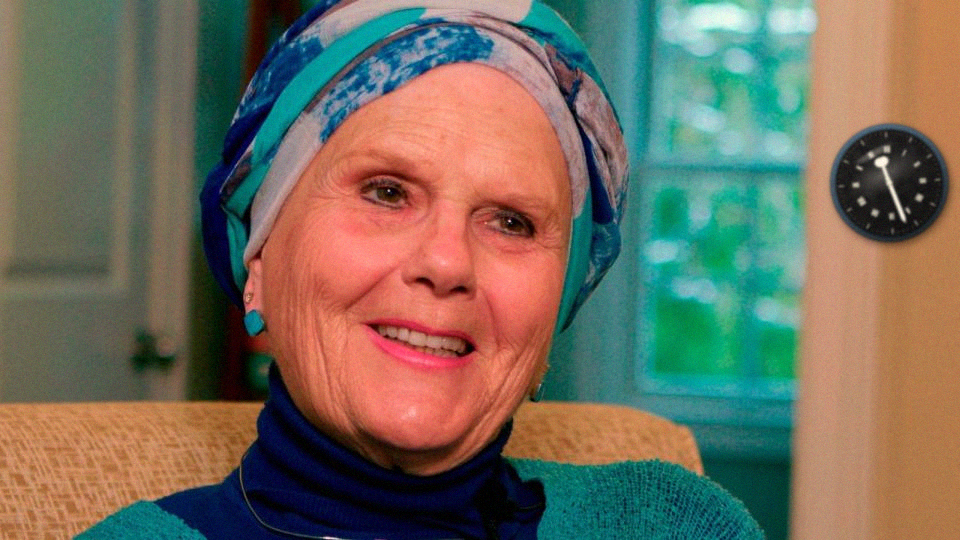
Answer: h=11 m=27
